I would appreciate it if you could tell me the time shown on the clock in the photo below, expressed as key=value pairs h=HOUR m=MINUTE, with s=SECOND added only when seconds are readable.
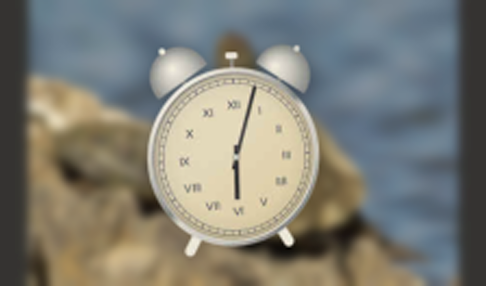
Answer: h=6 m=3
